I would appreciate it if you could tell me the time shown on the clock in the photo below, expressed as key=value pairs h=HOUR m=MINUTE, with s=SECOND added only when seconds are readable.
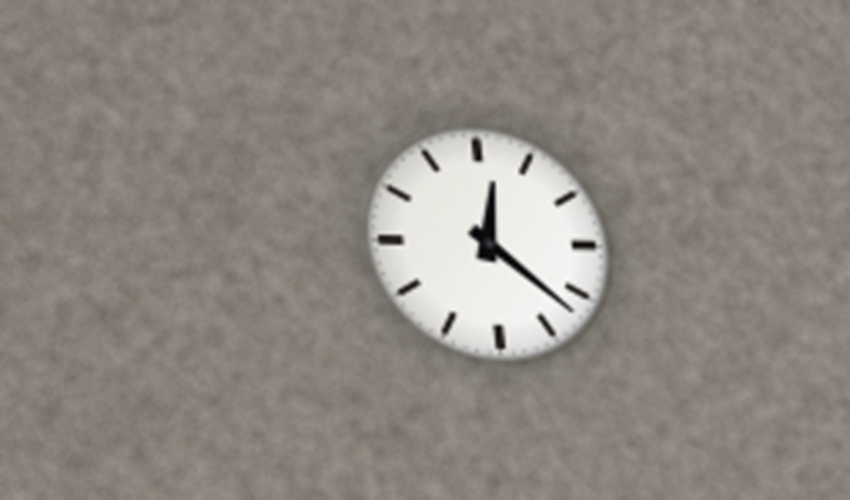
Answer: h=12 m=22
